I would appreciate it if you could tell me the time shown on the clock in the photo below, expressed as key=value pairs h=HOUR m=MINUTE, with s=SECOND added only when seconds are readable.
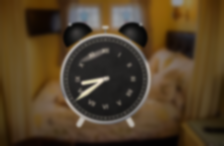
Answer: h=8 m=39
